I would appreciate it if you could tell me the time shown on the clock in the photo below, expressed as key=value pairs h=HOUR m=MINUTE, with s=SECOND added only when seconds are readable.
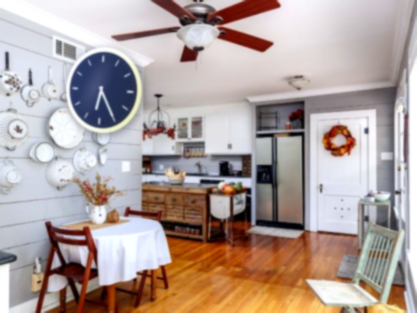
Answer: h=6 m=25
